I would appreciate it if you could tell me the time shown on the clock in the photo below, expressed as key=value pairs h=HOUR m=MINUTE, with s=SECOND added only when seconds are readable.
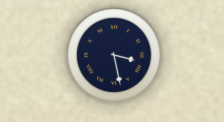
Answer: h=3 m=28
